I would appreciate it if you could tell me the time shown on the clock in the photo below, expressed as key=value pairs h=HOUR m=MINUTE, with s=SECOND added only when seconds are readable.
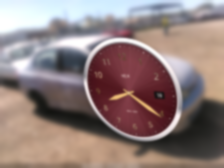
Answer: h=8 m=21
